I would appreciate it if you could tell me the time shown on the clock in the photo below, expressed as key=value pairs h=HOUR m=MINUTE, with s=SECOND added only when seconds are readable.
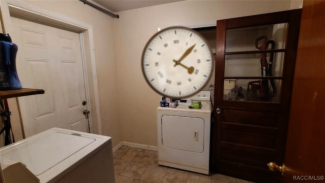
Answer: h=4 m=8
